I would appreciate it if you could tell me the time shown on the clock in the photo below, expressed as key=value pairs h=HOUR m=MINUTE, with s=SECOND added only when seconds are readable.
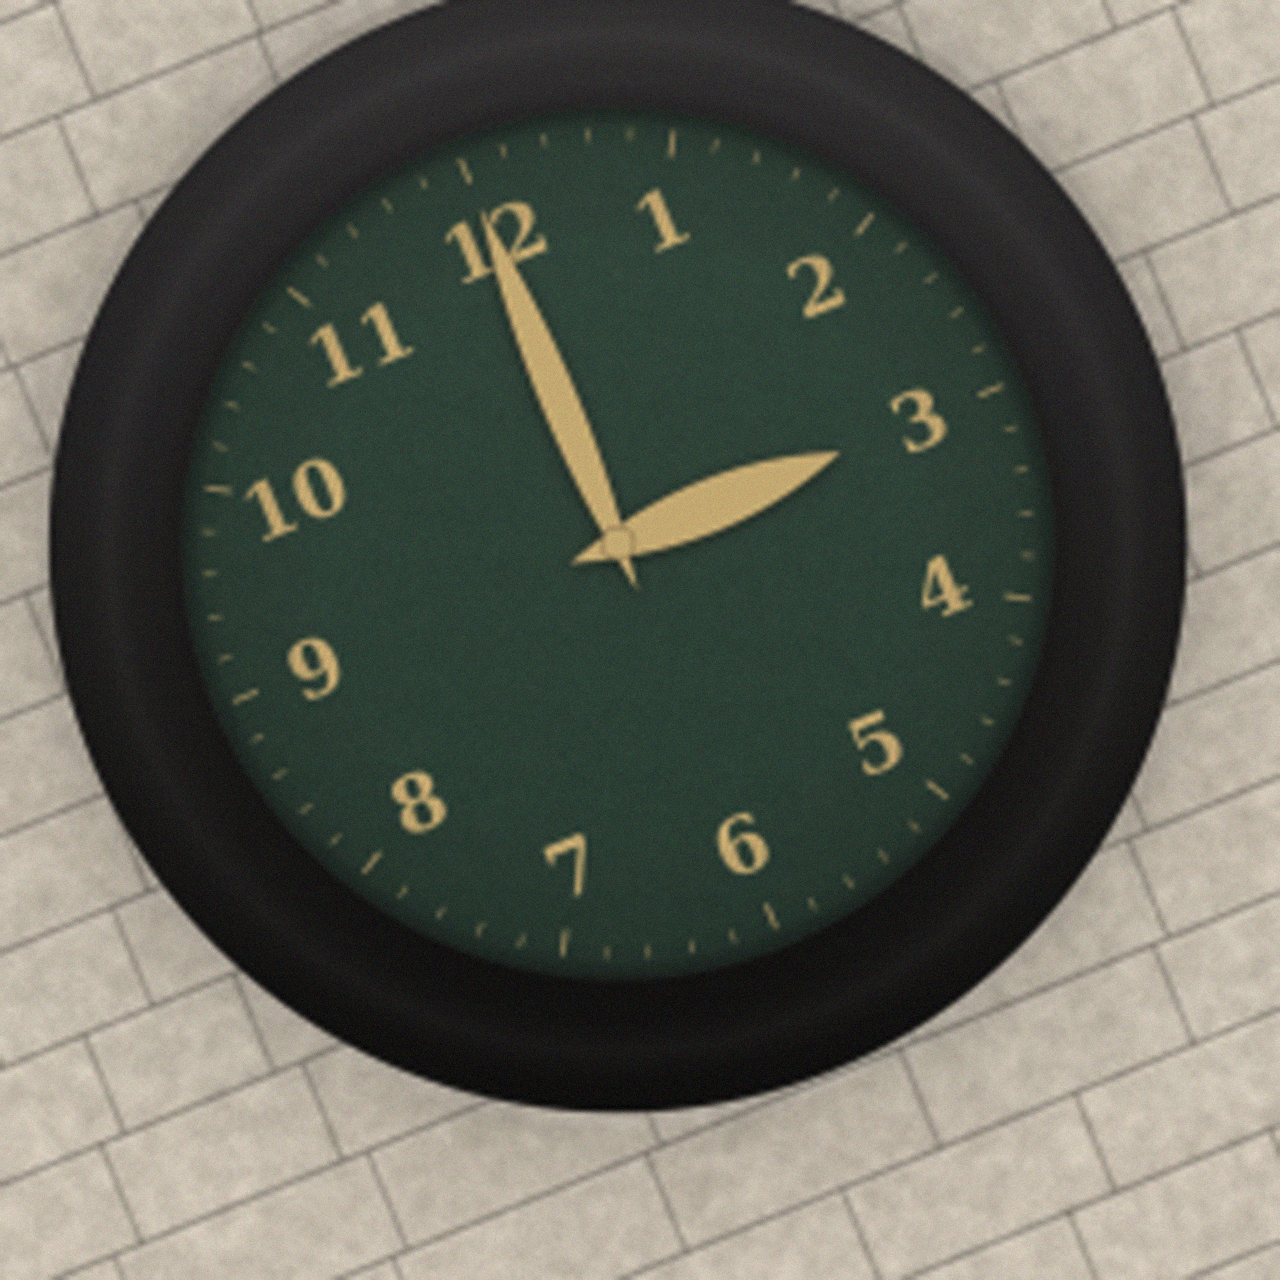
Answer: h=3 m=0
